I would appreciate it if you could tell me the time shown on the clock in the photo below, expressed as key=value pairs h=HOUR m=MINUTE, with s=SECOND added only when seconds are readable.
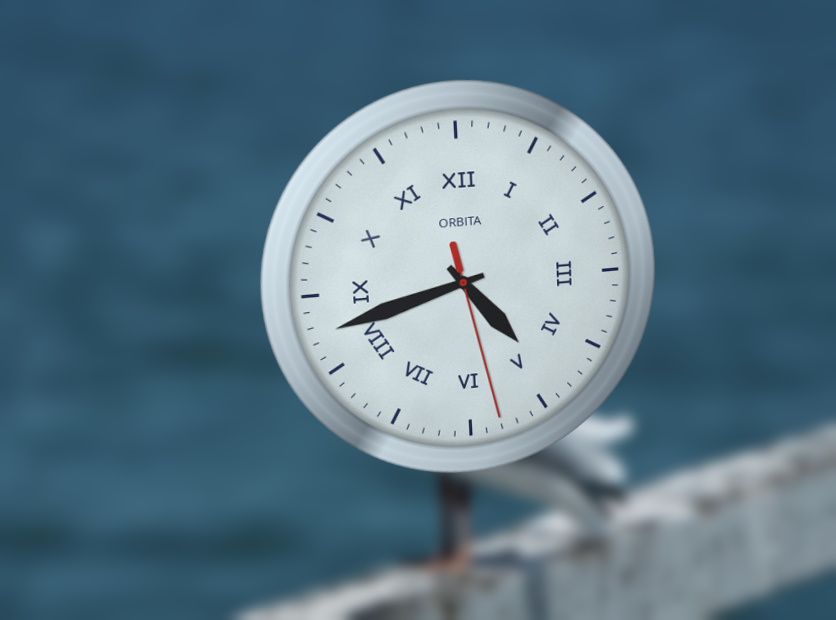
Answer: h=4 m=42 s=28
